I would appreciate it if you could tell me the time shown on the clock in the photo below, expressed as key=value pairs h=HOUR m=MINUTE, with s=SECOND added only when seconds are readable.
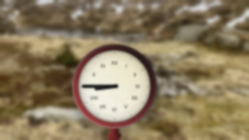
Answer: h=8 m=45
